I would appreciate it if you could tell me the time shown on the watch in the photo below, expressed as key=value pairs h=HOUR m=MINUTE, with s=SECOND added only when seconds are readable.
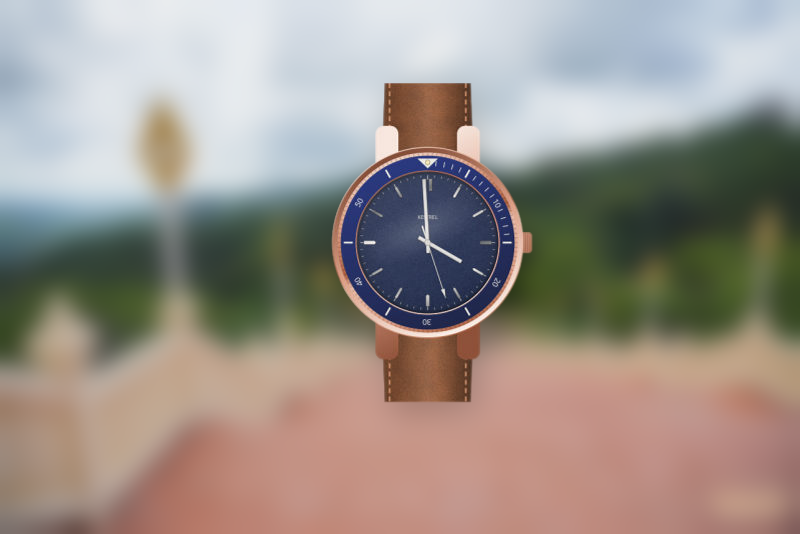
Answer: h=3 m=59 s=27
